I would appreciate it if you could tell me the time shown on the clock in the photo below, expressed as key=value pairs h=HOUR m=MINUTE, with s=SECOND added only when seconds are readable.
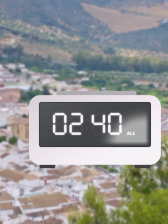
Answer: h=2 m=40
